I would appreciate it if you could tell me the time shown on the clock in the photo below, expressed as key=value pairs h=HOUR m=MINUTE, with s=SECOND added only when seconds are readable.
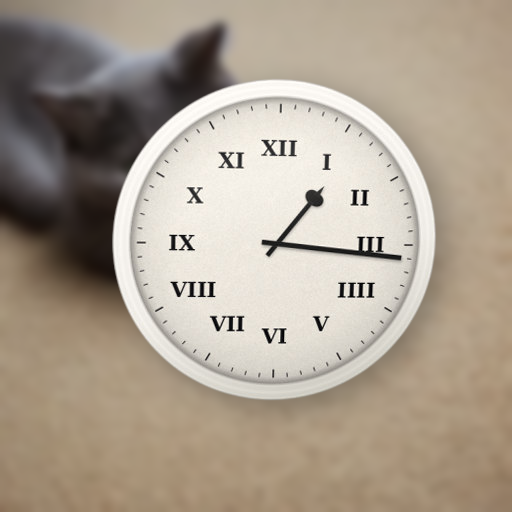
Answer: h=1 m=16
